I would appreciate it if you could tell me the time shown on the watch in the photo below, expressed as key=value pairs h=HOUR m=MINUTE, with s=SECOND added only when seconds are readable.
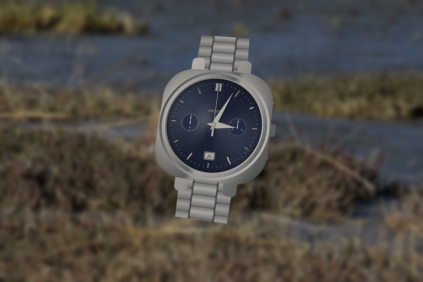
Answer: h=3 m=4
